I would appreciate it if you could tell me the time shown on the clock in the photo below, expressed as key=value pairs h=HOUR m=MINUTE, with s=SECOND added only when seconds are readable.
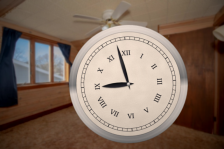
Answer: h=8 m=58
